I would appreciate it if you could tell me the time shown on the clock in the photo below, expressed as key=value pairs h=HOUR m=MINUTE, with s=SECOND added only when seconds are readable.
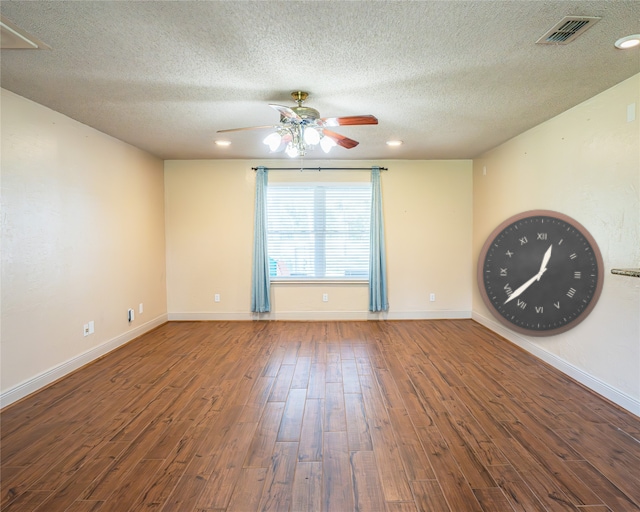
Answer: h=12 m=38
